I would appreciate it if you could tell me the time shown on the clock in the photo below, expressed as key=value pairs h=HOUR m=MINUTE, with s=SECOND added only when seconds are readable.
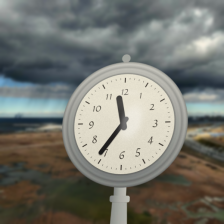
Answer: h=11 m=36
